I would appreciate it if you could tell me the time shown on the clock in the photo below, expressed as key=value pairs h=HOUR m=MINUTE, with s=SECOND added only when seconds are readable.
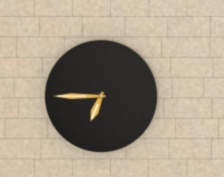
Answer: h=6 m=45
